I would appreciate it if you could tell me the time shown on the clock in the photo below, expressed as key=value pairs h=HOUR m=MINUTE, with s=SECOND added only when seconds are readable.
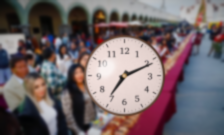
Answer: h=7 m=11
